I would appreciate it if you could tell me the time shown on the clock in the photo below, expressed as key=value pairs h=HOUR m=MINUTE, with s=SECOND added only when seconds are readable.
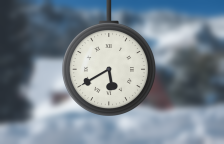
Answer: h=5 m=40
